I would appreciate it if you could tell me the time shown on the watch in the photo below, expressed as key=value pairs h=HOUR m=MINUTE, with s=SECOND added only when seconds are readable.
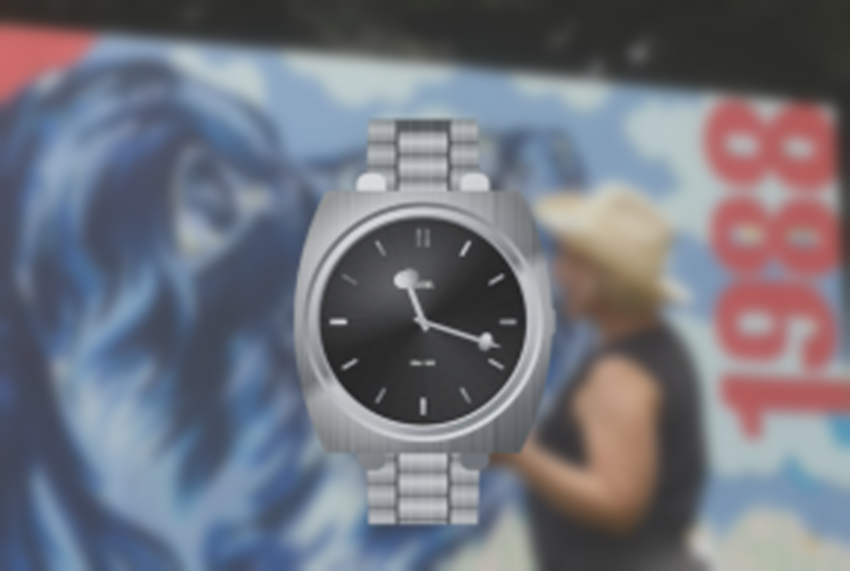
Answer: h=11 m=18
